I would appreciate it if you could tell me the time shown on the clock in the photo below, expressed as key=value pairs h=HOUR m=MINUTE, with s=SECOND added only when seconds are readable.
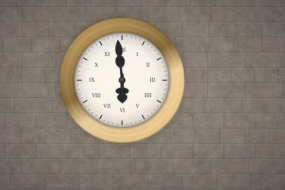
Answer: h=5 m=59
